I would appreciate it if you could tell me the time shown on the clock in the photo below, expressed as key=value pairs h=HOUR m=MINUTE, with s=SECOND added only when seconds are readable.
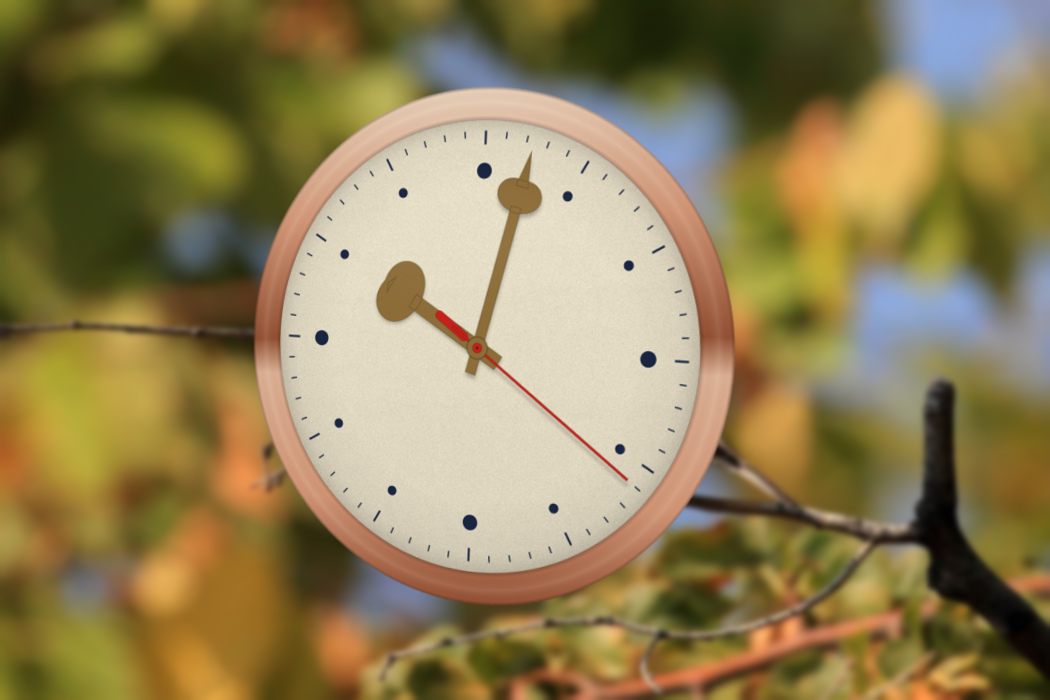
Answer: h=10 m=2 s=21
